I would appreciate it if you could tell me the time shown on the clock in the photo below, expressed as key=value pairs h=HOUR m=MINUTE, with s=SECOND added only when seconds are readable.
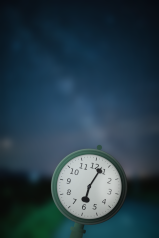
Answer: h=6 m=3
